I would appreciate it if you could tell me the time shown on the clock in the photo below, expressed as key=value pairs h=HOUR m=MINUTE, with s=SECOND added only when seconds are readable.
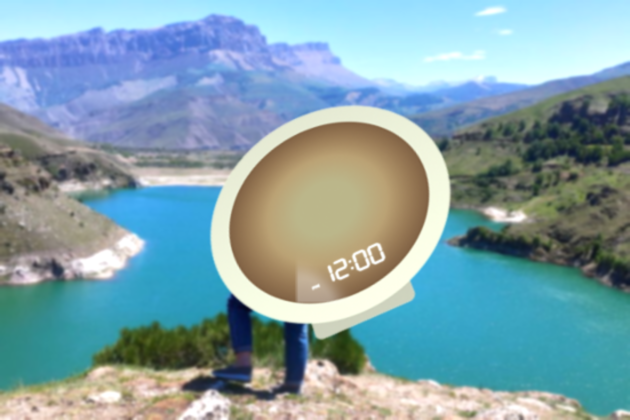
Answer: h=12 m=0
